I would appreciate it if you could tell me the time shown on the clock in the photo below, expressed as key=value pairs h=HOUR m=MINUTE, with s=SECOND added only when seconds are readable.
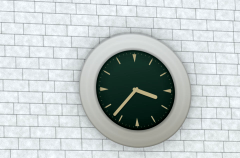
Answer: h=3 m=37
